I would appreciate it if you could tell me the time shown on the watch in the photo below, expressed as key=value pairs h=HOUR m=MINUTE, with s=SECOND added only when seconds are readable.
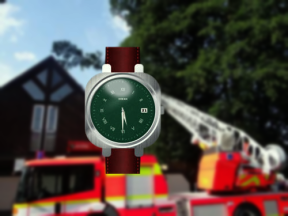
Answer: h=5 m=30
